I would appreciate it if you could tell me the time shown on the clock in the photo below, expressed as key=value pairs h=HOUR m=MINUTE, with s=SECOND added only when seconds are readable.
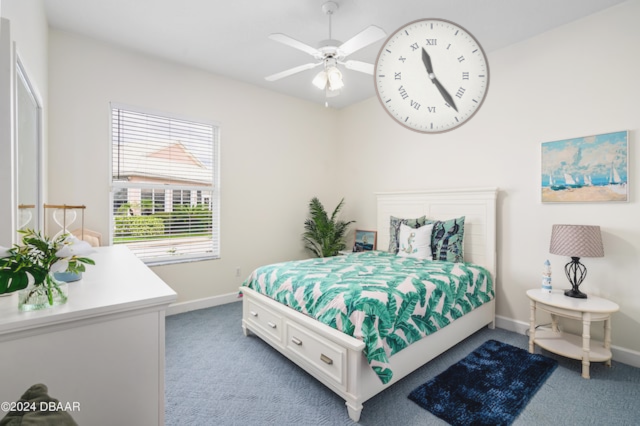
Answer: h=11 m=24
